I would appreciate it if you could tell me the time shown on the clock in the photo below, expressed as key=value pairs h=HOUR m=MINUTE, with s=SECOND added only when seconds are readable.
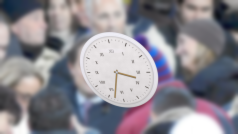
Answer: h=3 m=33
